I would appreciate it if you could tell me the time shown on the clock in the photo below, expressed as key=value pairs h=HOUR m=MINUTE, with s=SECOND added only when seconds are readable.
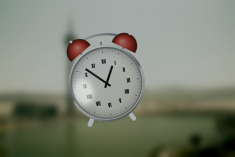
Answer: h=12 m=52
